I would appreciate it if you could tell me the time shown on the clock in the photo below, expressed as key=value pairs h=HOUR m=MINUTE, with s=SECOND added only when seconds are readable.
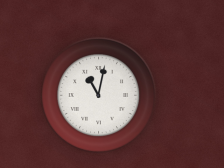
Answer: h=11 m=2
